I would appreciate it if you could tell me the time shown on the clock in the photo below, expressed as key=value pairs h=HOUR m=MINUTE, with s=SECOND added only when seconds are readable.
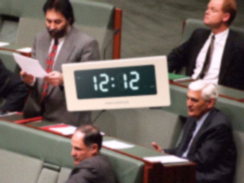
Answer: h=12 m=12
